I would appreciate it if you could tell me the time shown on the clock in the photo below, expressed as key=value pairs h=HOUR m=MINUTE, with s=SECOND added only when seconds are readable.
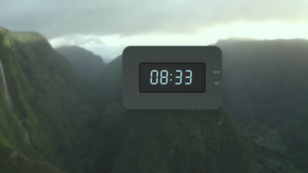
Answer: h=8 m=33
